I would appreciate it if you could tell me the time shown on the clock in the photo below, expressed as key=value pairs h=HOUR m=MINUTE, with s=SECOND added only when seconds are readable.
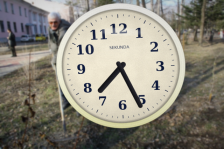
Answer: h=7 m=26
